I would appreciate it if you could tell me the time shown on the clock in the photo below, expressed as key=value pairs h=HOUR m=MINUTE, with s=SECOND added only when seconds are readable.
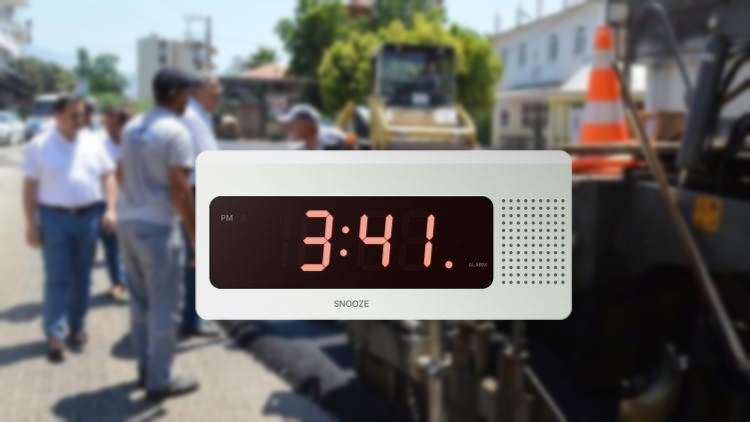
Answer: h=3 m=41
